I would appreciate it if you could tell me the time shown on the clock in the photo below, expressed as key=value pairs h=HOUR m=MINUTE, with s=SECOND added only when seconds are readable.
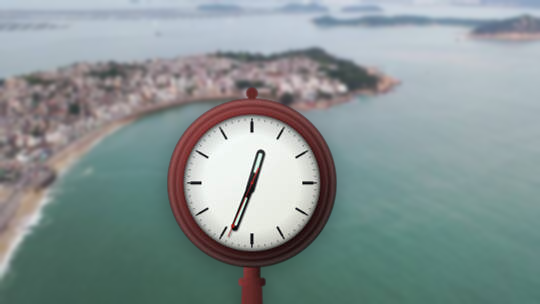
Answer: h=12 m=33 s=34
